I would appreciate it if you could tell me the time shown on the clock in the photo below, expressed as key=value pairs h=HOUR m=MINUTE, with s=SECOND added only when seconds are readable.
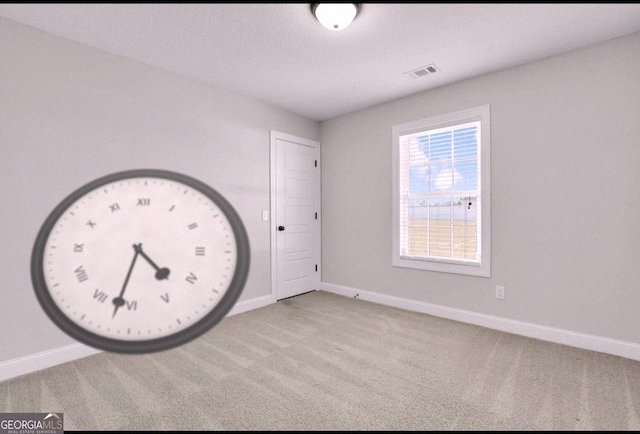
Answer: h=4 m=32
